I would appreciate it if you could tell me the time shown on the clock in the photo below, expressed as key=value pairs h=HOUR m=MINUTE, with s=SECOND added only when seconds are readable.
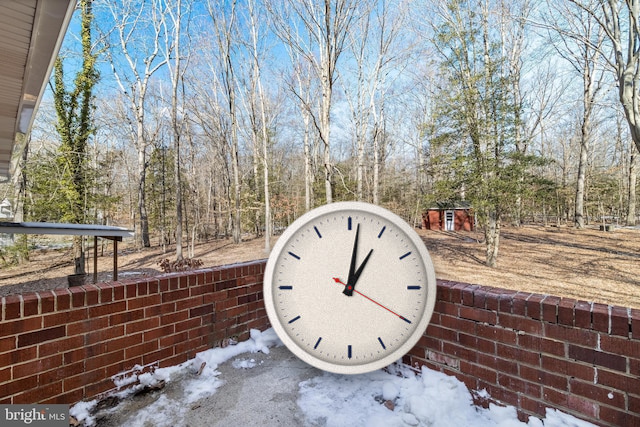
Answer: h=1 m=1 s=20
